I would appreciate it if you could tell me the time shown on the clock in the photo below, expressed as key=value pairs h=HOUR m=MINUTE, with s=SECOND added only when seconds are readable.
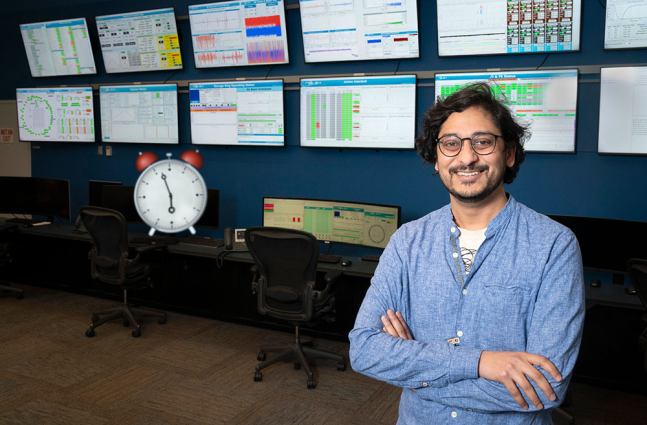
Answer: h=5 m=57
